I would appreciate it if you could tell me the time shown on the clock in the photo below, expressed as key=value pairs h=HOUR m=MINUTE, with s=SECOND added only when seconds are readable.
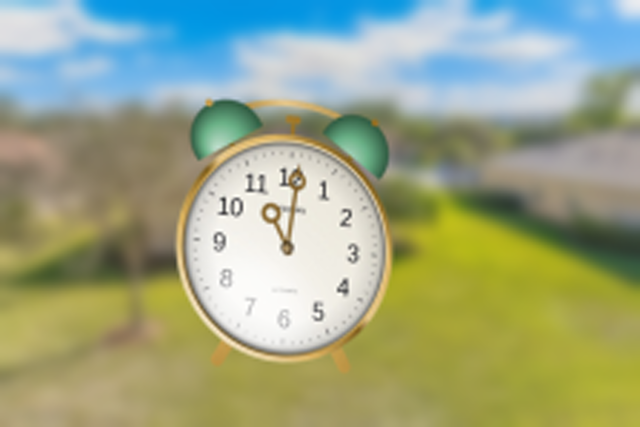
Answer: h=11 m=1
